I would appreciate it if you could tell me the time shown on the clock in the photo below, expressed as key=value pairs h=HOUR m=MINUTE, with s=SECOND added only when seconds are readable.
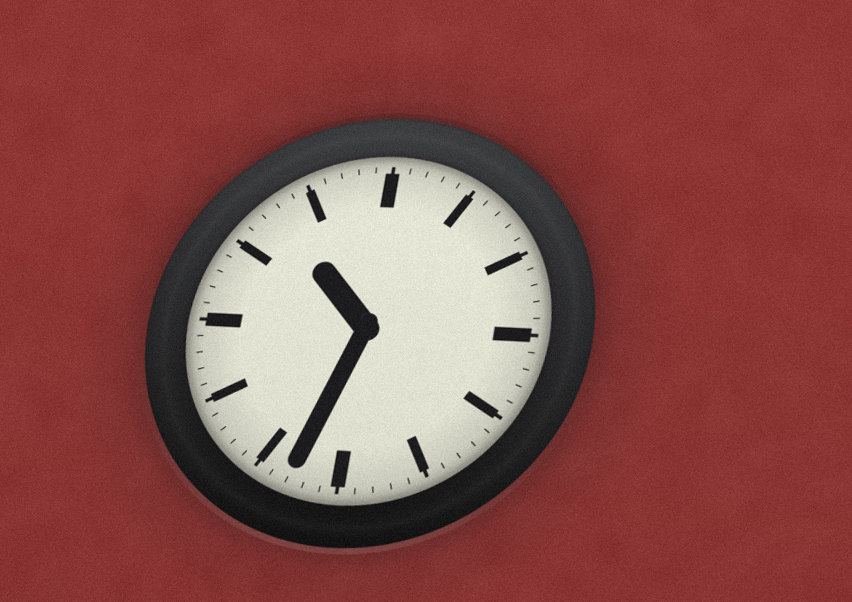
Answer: h=10 m=33
